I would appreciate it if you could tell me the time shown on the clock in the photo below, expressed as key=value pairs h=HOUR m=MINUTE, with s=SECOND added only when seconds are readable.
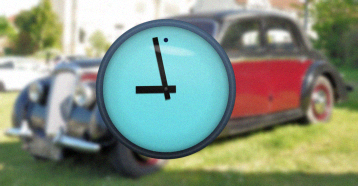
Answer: h=8 m=58
